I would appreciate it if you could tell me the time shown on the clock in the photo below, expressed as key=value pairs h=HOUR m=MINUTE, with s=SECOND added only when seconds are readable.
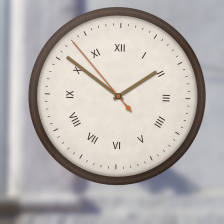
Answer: h=1 m=50 s=53
